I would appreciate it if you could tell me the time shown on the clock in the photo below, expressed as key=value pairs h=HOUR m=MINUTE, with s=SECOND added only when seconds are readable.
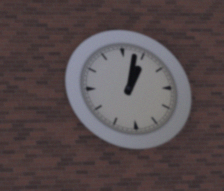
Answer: h=1 m=3
